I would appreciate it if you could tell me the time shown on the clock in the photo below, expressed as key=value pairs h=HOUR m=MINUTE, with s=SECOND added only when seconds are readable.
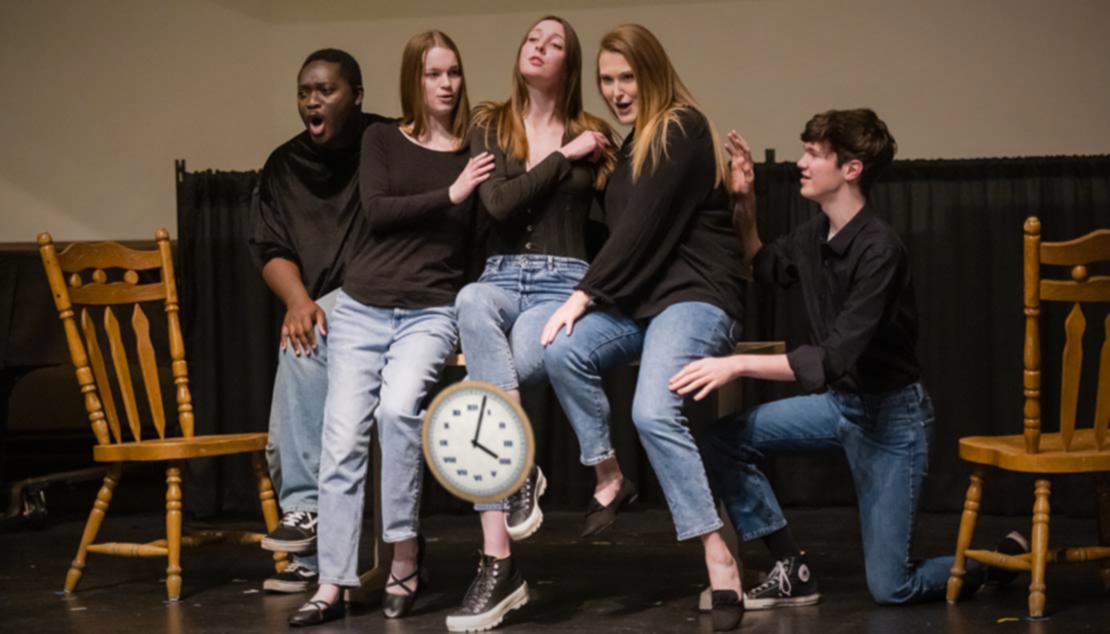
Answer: h=4 m=3
